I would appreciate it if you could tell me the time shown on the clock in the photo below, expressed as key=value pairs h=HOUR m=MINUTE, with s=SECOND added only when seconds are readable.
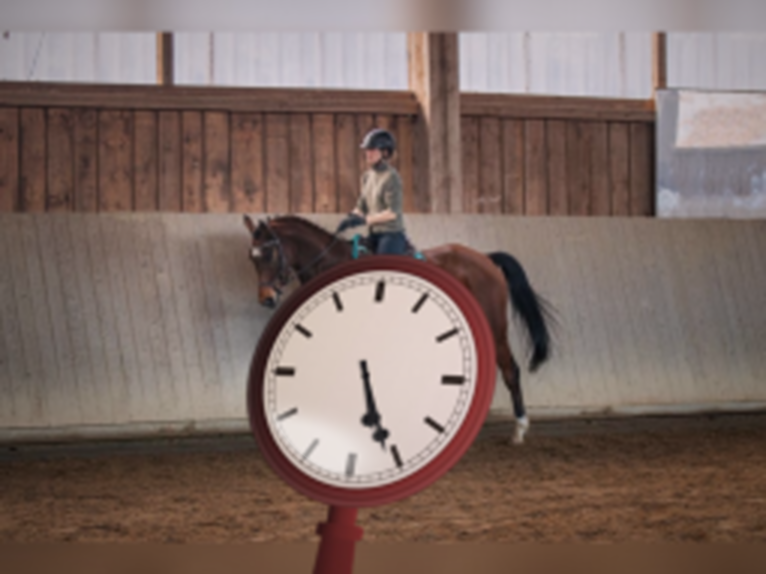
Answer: h=5 m=26
